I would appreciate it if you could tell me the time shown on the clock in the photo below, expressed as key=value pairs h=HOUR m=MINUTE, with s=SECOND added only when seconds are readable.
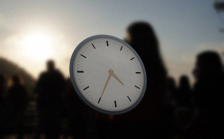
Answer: h=4 m=35
